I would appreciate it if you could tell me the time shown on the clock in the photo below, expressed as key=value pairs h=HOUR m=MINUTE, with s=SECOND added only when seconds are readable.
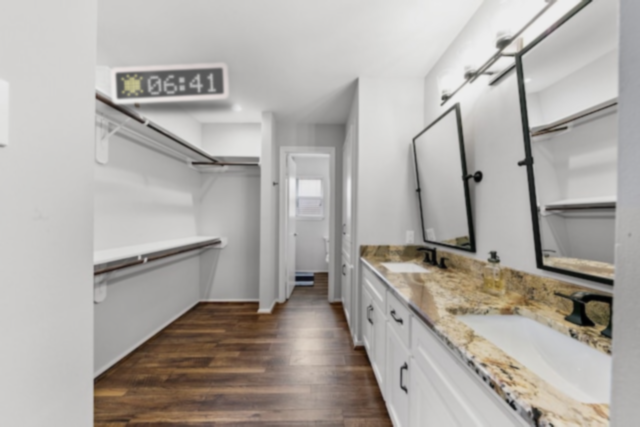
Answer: h=6 m=41
